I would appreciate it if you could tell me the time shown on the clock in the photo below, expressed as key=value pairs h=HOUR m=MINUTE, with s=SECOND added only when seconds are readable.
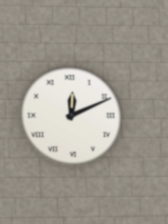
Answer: h=12 m=11
